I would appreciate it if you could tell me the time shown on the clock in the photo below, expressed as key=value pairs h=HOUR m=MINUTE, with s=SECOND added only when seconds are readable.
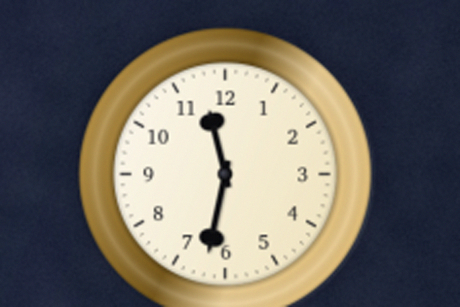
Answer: h=11 m=32
